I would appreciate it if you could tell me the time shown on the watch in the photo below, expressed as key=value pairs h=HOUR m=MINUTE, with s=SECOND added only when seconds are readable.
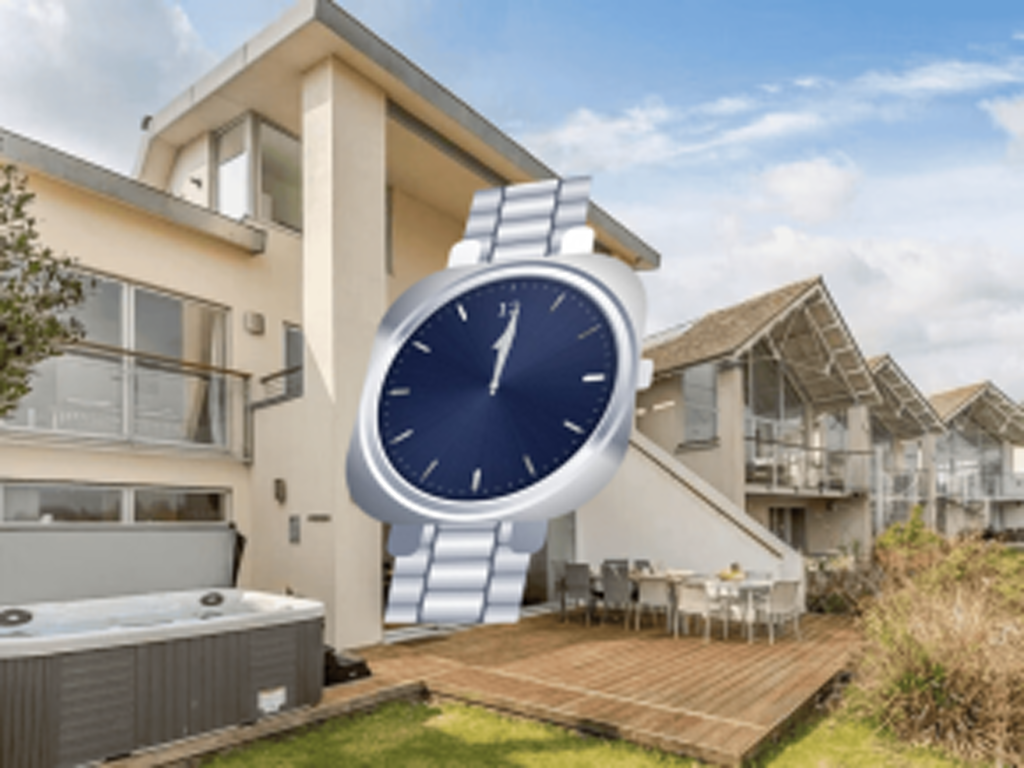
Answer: h=12 m=1
